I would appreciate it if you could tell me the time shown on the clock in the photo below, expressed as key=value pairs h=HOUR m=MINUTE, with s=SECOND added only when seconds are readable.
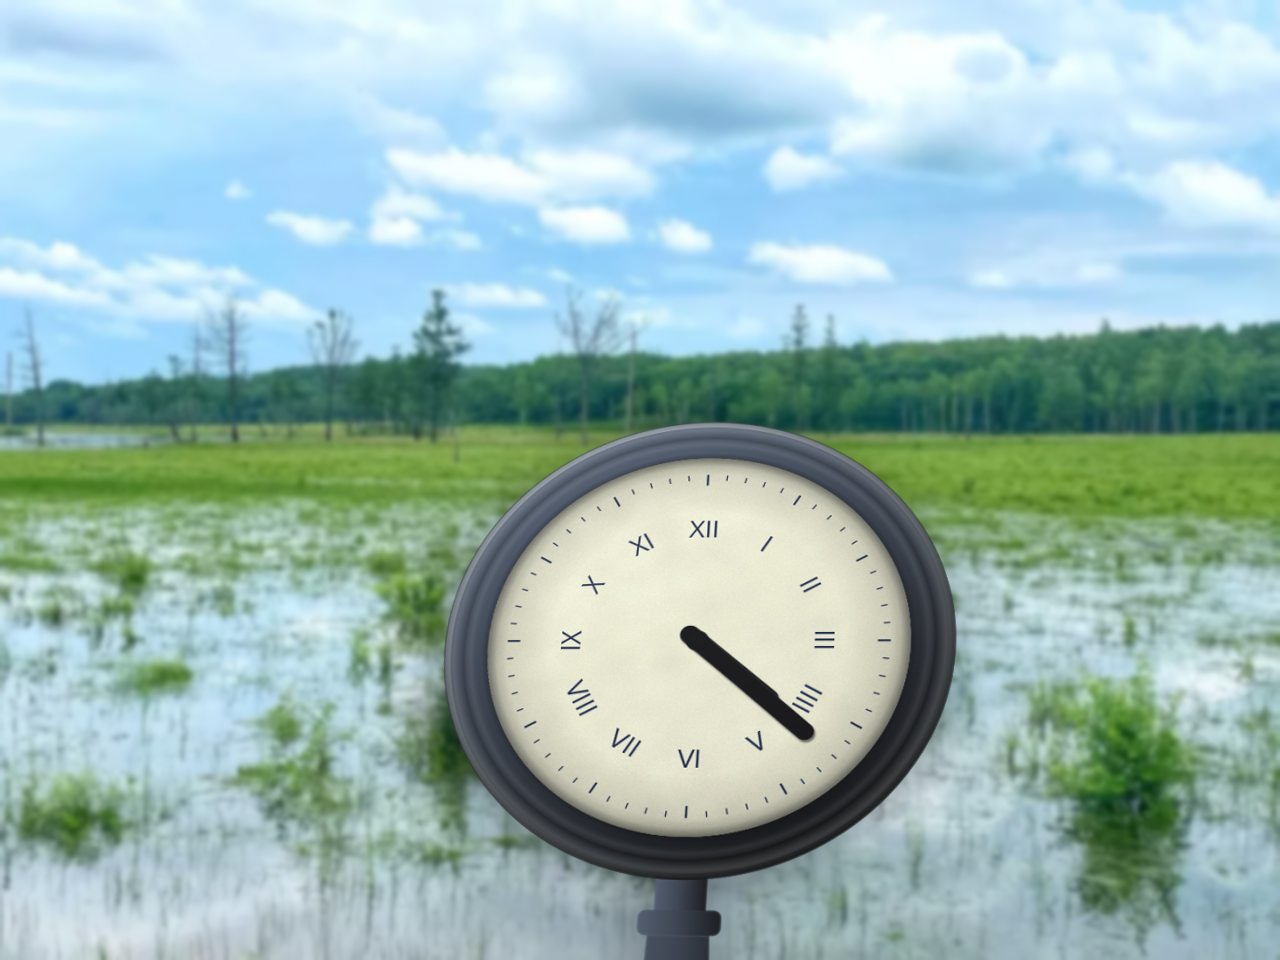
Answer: h=4 m=22
